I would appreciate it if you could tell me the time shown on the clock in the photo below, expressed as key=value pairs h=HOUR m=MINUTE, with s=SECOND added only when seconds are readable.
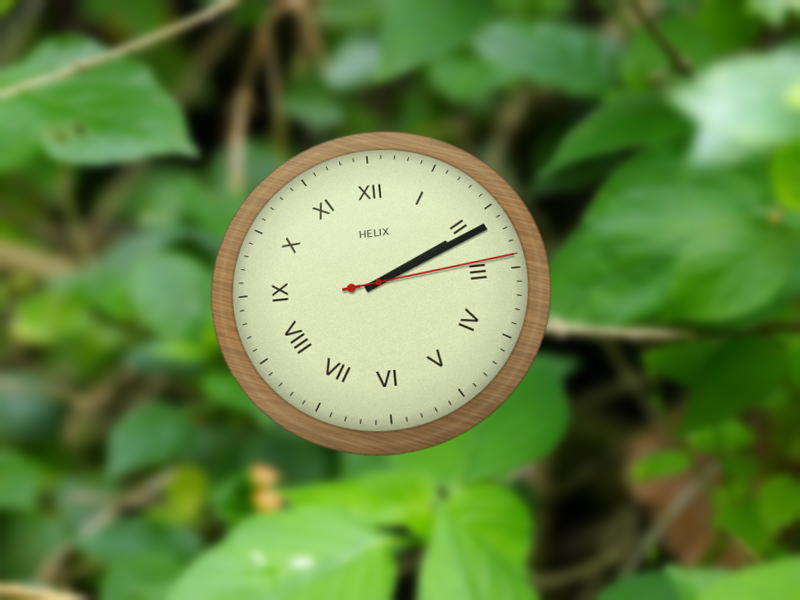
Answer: h=2 m=11 s=14
